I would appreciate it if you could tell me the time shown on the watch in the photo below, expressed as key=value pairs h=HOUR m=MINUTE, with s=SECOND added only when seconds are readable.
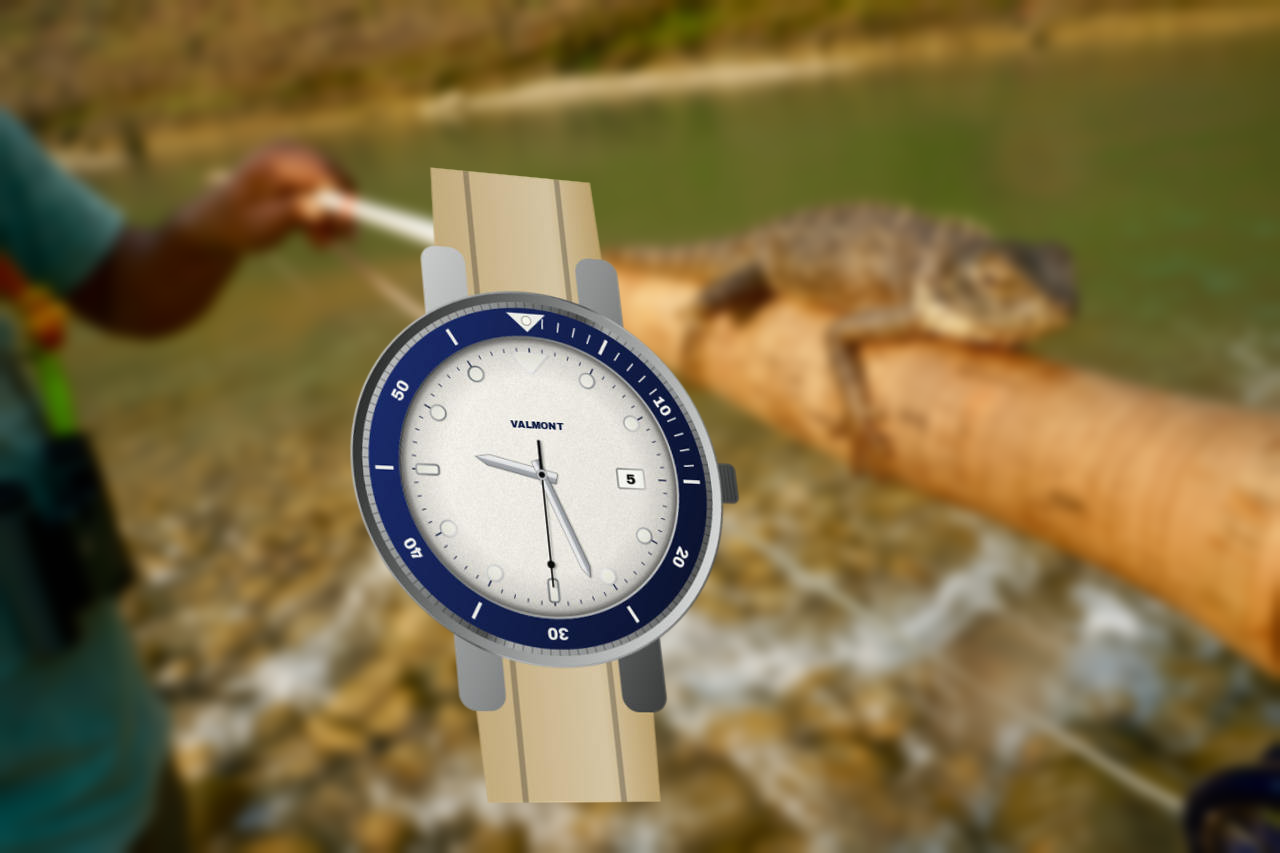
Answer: h=9 m=26 s=30
